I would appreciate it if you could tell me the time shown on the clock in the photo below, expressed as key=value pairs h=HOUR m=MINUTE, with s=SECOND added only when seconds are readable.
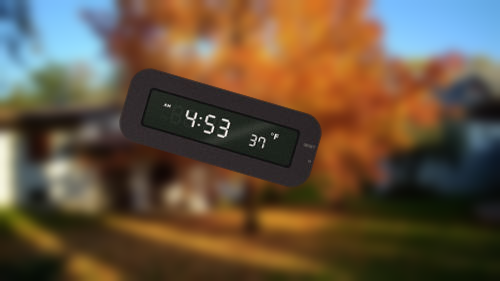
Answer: h=4 m=53
